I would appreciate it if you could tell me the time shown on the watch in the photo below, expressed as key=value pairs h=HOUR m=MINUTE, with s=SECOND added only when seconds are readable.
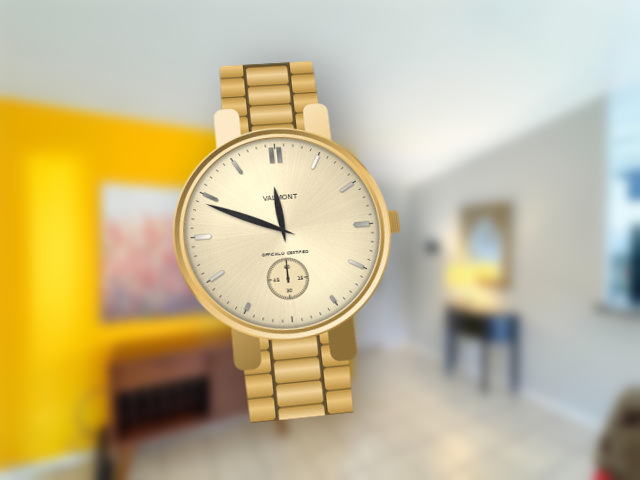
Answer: h=11 m=49
